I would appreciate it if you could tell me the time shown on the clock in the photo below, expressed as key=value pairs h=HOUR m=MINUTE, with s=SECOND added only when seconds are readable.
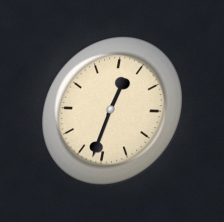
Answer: h=12 m=32
